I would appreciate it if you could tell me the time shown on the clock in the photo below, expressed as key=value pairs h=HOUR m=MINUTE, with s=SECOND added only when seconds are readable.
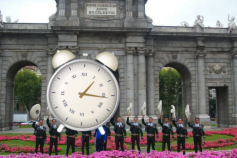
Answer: h=1 m=16
